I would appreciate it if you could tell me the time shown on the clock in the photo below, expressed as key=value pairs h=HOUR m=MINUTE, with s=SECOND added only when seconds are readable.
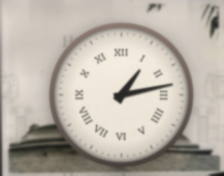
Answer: h=1 m=13
